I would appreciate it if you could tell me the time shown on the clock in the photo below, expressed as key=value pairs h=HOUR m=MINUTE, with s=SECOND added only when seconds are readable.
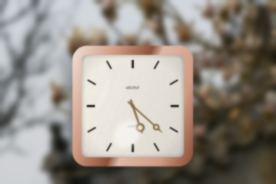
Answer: h=5 m=22
